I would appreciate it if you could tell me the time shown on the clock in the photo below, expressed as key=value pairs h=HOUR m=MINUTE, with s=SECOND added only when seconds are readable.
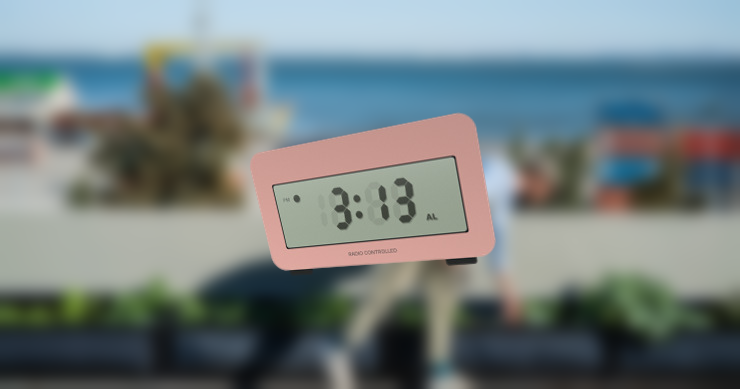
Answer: h=3 m=13
